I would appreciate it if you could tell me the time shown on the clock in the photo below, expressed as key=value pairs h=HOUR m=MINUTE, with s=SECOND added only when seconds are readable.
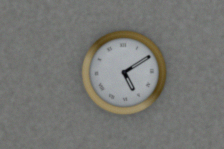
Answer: h=5 m=10
